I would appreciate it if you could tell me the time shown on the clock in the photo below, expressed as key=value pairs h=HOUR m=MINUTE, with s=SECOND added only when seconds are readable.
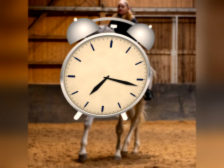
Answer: h=7 m=17
